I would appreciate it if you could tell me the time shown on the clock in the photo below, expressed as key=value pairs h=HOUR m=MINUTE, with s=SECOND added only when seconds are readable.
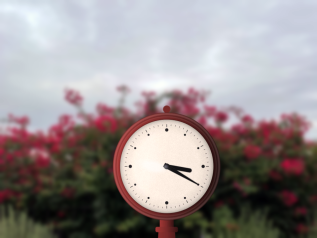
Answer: h=3 m=20
